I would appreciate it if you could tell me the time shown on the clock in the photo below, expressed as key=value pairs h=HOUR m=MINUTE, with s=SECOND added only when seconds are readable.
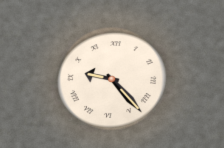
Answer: h=9 m=23
